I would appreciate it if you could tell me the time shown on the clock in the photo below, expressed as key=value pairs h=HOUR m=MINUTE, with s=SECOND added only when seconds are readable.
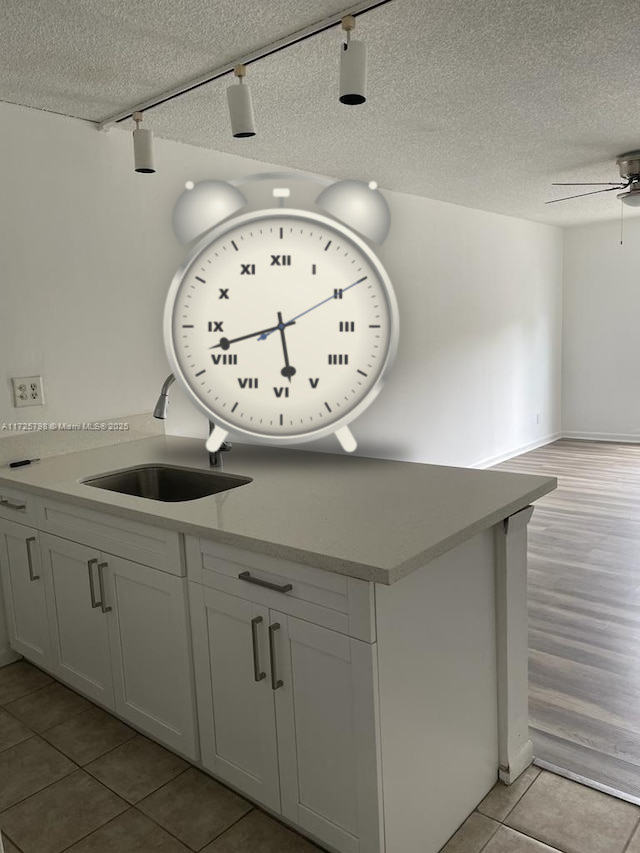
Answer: h=5 m=42 s=10
